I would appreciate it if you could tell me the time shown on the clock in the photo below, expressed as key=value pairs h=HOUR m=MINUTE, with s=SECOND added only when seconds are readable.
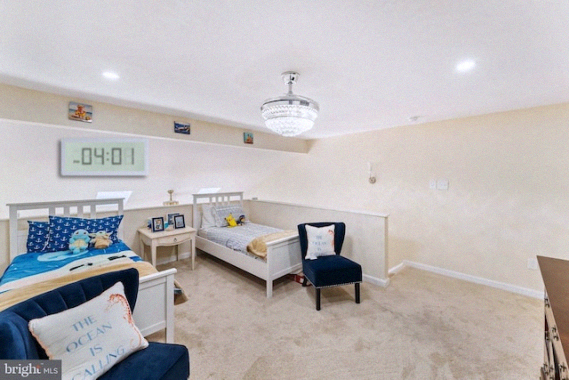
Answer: h=4 m=1
